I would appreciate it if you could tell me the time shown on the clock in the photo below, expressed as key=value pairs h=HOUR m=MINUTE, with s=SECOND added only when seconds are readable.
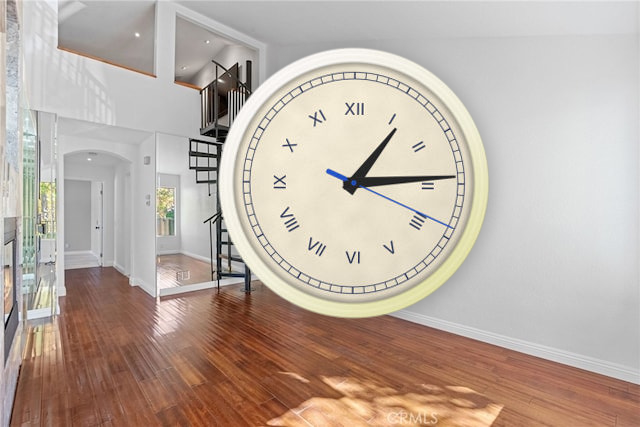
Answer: h=1 m=14 s=19
